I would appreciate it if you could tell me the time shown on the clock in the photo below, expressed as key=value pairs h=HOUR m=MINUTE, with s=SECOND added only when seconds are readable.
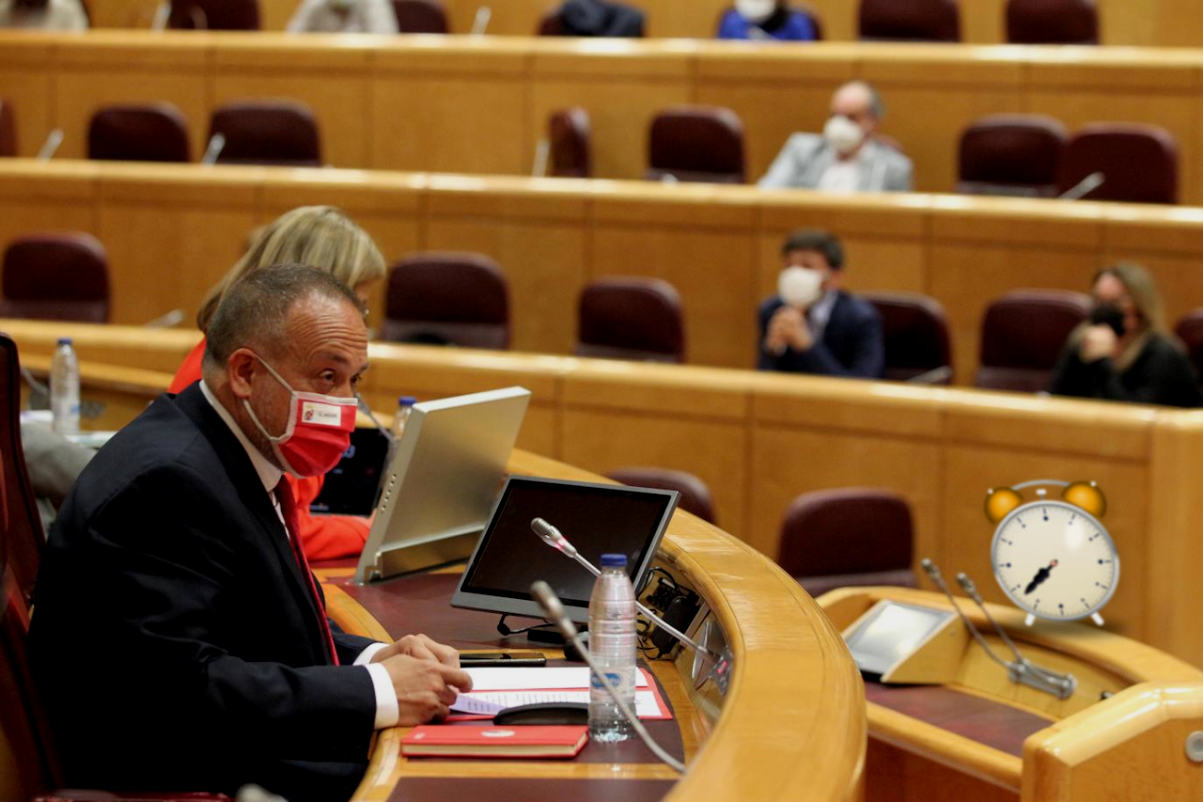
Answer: h=7 m=38
